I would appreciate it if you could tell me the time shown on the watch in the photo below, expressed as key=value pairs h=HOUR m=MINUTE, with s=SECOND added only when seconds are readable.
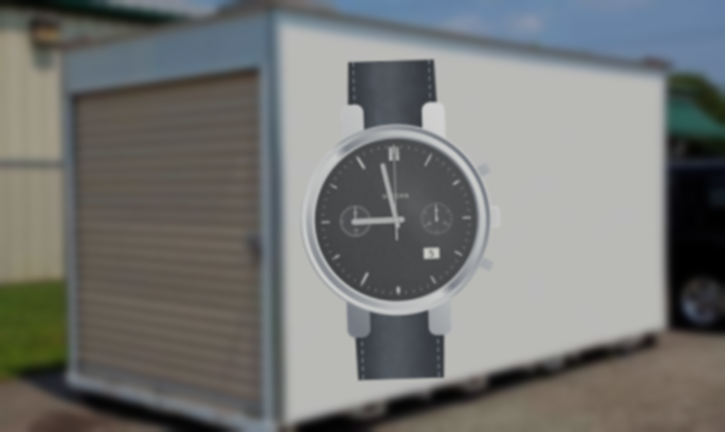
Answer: h=8 m=58
